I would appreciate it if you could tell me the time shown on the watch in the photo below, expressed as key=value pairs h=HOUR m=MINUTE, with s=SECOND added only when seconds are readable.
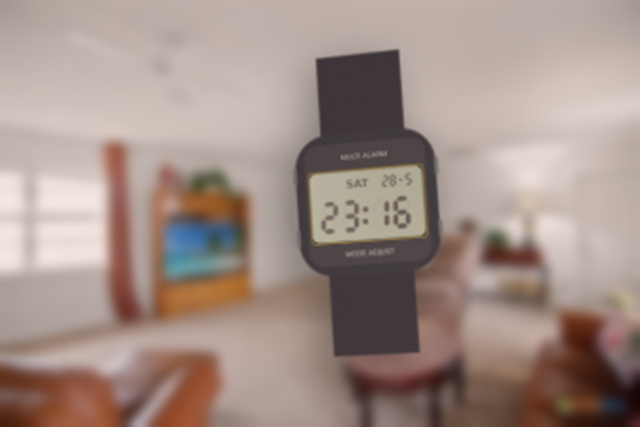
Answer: h=23 m=16
